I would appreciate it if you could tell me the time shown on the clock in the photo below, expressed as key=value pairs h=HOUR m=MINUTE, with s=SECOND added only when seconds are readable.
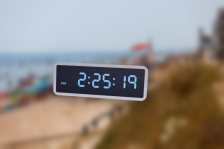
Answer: h=2 m=25 s=19
